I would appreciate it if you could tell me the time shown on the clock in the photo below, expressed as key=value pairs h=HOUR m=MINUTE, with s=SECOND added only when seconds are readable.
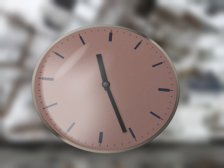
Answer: h=11 m=26
